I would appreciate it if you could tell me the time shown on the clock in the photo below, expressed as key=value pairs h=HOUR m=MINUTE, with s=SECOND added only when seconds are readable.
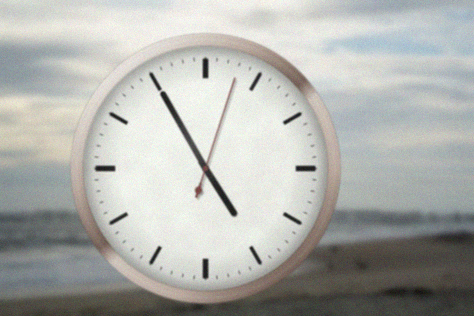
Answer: h=4 m=55 s=3
